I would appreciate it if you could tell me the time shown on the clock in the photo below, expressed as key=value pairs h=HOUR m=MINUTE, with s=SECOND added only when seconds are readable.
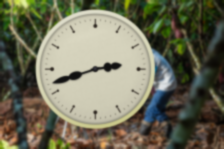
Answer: h=2 m=42
